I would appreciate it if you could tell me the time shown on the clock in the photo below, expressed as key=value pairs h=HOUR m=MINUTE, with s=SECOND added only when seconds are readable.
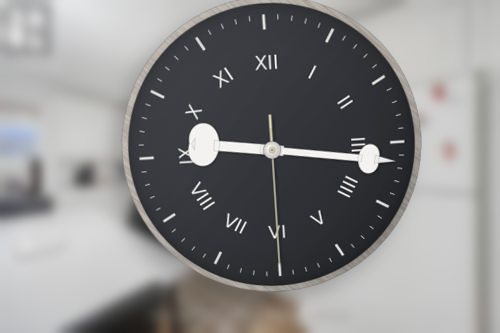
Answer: h=9 m=16 s=30
